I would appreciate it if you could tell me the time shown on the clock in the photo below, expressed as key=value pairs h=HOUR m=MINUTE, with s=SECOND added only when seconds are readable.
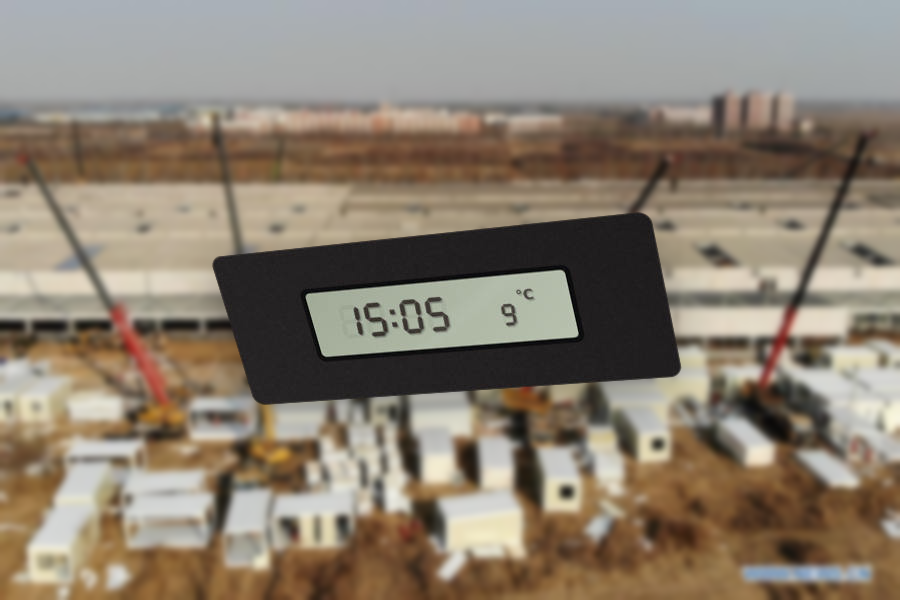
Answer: h=15 m=5
